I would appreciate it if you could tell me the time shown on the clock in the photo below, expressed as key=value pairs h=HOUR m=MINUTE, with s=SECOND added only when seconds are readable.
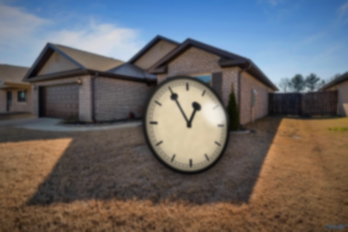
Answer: h=12 m=55
